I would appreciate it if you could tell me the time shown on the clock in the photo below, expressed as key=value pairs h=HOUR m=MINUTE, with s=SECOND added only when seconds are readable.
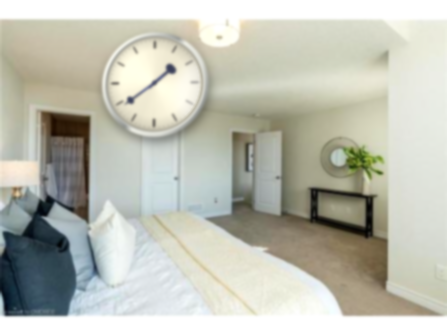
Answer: h=1 m=39
